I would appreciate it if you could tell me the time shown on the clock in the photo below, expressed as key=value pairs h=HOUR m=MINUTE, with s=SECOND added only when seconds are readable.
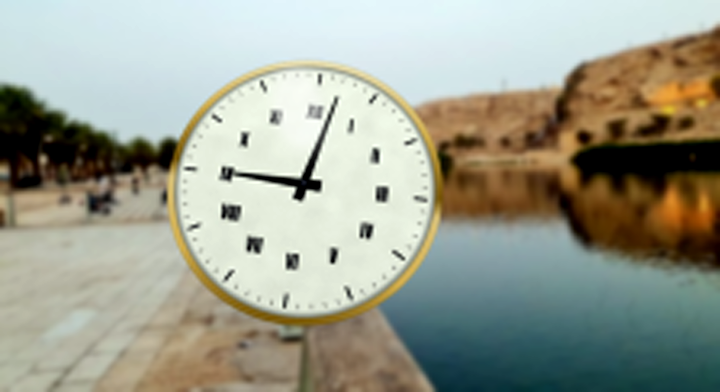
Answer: h=9 m=2
